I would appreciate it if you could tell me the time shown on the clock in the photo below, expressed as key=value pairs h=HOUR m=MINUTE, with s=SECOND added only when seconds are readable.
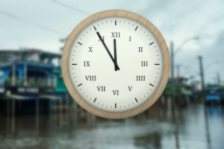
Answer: h=11 m=55
